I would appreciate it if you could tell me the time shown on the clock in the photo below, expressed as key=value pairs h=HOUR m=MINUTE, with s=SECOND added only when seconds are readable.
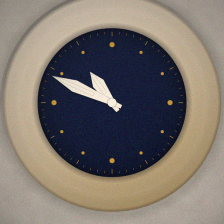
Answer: h=10 m=49
